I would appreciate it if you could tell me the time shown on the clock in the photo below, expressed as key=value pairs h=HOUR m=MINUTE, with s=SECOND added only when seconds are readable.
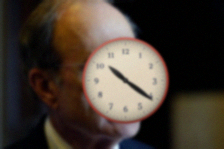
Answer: h=10 m=21
